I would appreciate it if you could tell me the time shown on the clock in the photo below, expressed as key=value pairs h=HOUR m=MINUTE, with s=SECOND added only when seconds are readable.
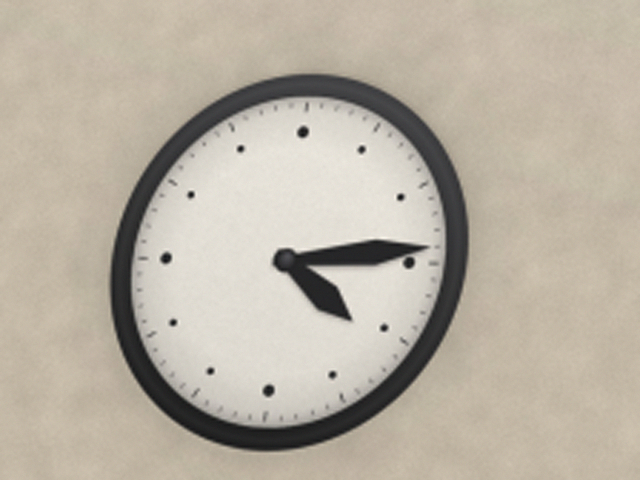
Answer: h=4 m=14
